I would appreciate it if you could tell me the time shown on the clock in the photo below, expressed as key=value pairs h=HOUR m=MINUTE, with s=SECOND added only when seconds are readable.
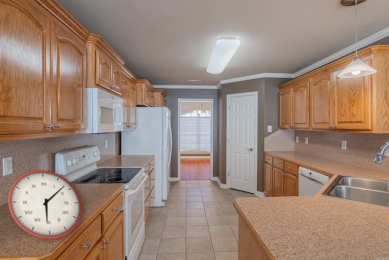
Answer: h=6 m=8
